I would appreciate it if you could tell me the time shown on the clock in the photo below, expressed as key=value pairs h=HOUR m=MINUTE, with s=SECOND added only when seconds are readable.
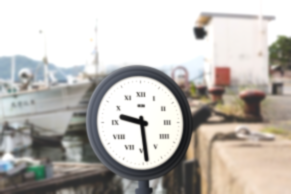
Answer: h=9 m=29
